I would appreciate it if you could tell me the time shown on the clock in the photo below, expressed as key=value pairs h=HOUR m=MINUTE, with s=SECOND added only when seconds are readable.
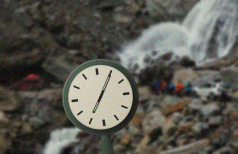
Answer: h=7 m=5
